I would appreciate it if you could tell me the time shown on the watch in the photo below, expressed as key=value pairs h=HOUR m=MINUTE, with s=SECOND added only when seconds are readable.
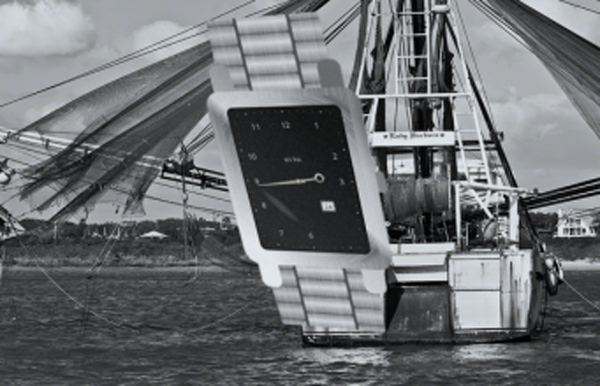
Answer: h=2 m=44
